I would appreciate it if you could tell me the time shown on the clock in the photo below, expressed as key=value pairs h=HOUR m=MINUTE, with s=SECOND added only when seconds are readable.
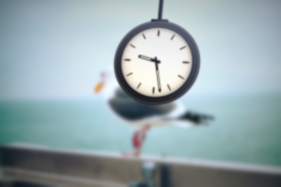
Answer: h=9 m=28
